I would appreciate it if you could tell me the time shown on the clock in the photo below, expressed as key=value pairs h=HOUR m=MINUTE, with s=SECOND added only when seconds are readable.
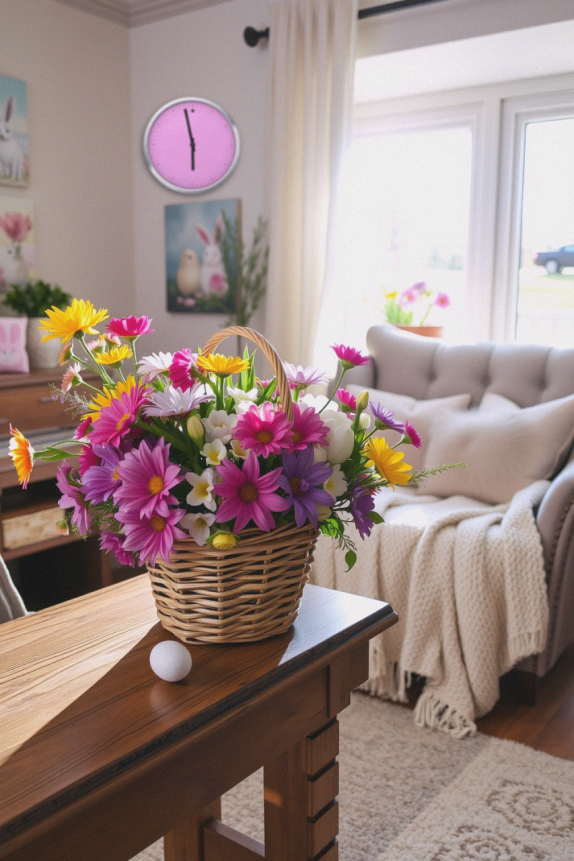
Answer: h=5 m=58
